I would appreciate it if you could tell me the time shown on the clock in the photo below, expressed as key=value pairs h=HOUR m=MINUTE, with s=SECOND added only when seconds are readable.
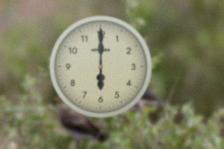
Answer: h=6 m=0
